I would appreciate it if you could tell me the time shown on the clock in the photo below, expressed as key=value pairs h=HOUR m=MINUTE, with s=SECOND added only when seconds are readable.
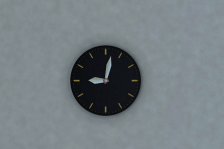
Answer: h=9 m=2
